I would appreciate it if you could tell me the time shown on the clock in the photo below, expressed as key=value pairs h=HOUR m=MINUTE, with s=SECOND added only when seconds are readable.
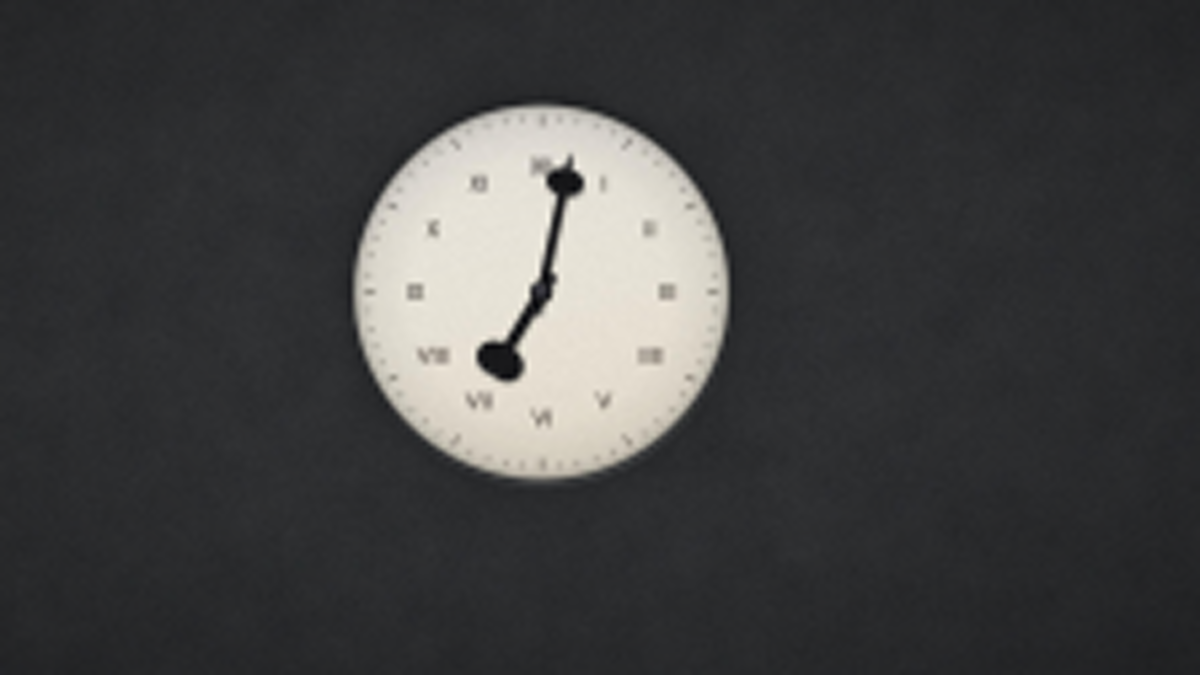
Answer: h=7 m=2
